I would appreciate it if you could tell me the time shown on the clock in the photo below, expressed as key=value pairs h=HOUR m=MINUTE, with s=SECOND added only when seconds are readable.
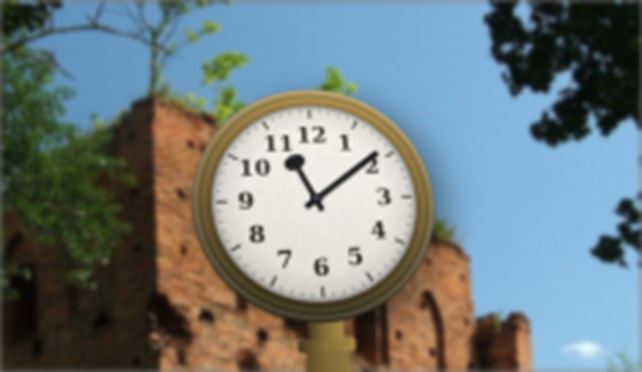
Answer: h=11 m=9
